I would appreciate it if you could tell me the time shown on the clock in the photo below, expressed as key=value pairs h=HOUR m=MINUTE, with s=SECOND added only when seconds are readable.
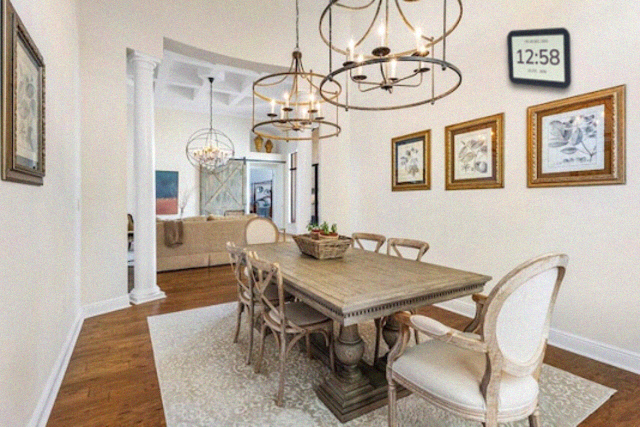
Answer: h=12 m=58
